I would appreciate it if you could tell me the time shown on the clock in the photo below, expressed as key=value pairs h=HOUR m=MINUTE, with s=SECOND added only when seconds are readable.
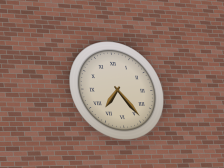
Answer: h=7 m=24
